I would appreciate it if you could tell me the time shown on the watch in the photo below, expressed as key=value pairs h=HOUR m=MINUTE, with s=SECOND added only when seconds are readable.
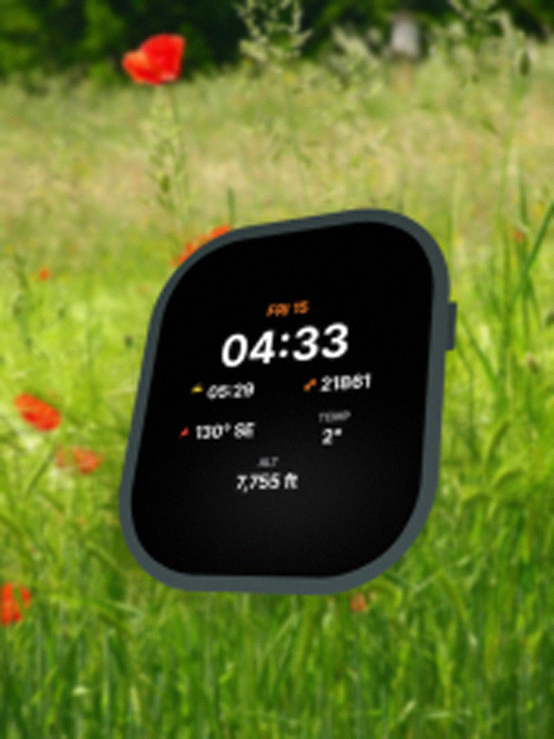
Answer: h=4 m=33
